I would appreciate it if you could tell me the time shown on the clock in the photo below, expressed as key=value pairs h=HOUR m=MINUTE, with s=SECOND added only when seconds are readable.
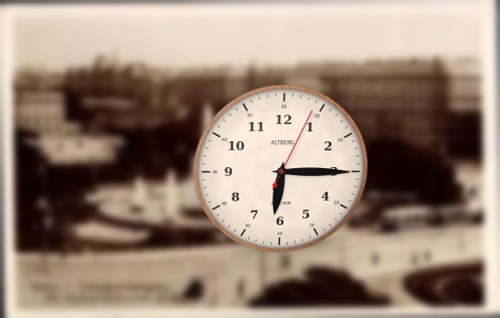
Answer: h=6 m=15 s=4
